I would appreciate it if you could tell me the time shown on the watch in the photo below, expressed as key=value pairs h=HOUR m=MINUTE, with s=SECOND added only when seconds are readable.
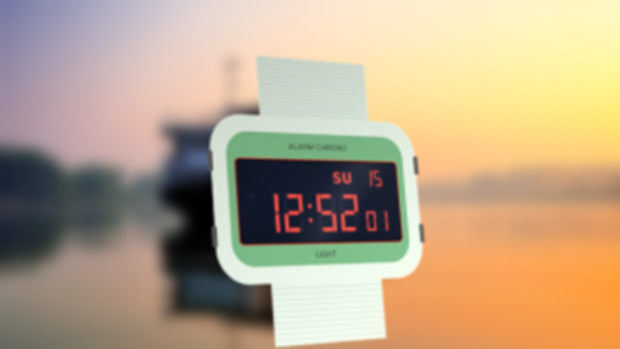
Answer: h=12 m=52 s=1
